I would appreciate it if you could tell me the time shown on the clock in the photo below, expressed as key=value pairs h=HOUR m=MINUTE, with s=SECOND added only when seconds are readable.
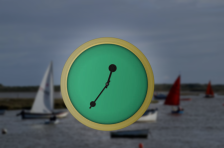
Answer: h=12 m=36
